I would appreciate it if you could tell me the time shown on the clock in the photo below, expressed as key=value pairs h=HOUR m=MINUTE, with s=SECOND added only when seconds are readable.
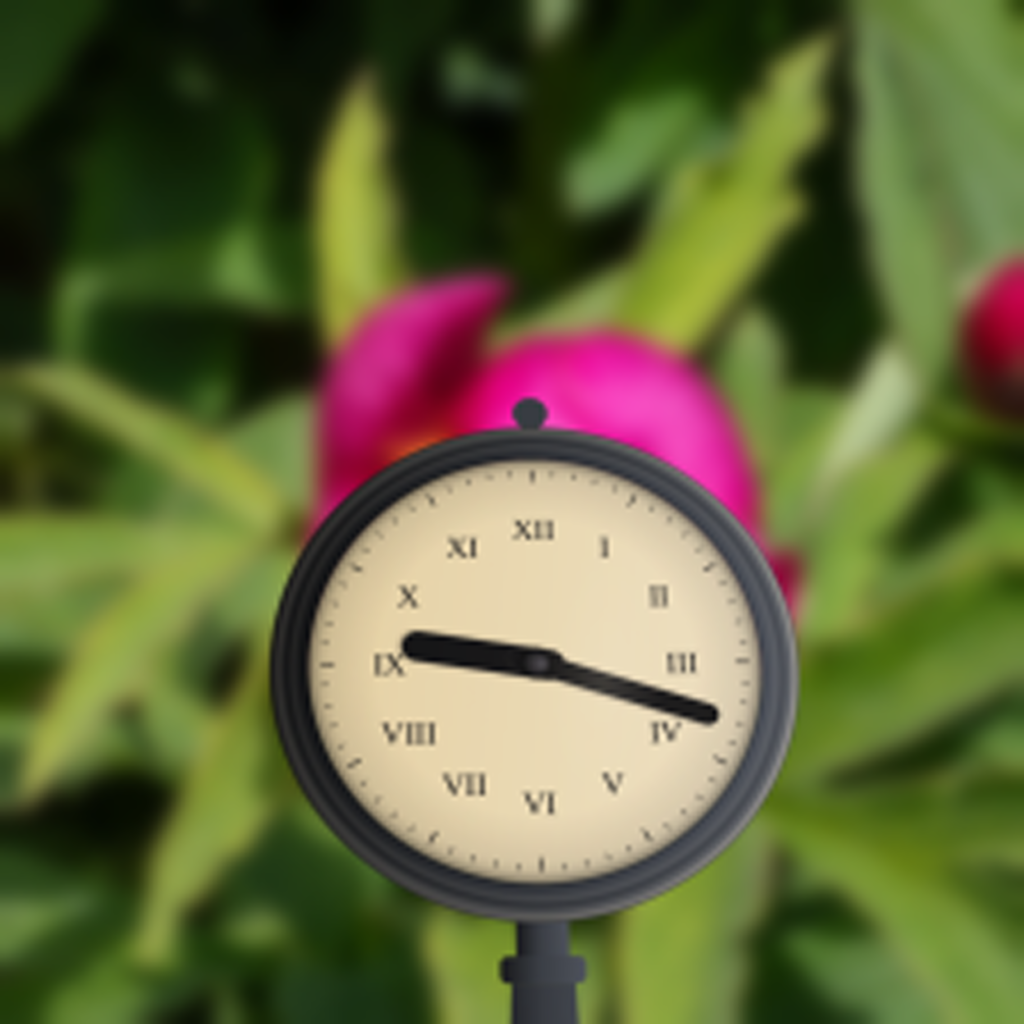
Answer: h=9 m=18
